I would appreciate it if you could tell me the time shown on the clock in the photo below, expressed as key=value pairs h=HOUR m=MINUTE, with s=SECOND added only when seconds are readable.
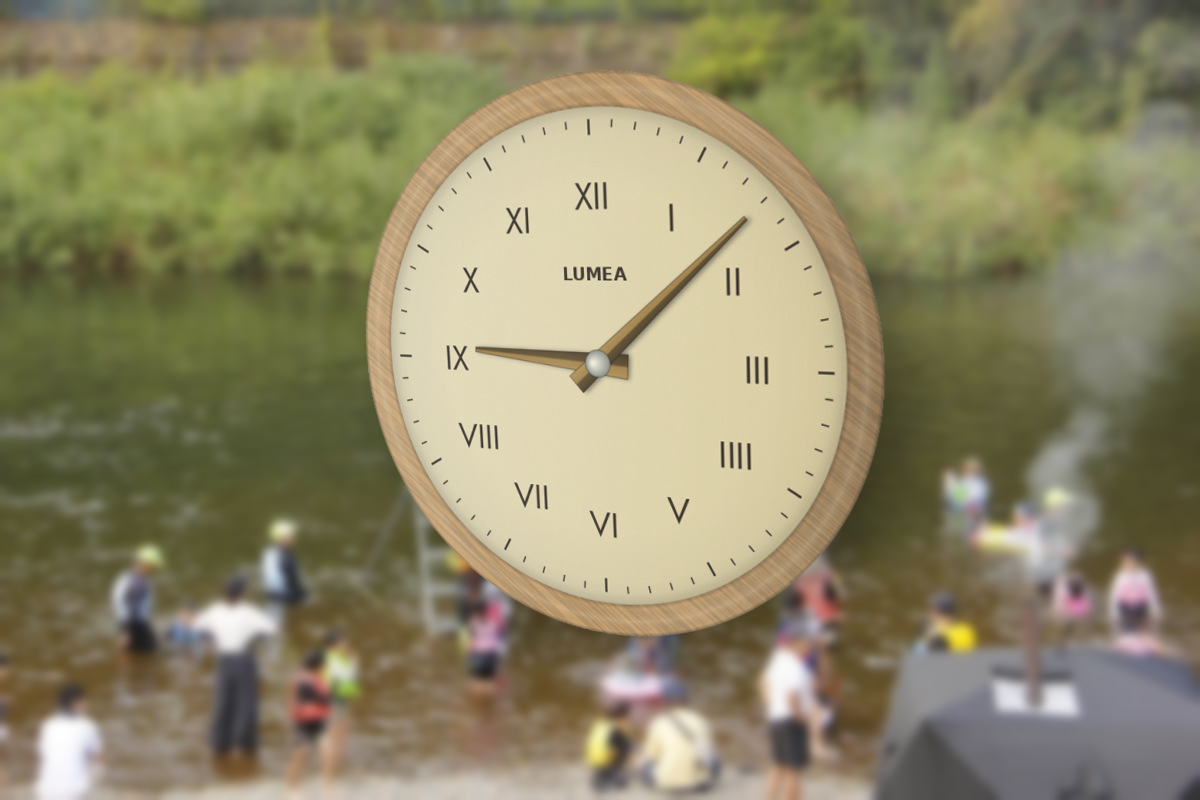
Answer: h=9 m=8
